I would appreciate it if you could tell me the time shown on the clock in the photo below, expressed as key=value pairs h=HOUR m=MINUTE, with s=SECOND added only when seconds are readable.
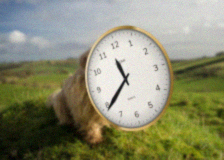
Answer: h=11 m=39
